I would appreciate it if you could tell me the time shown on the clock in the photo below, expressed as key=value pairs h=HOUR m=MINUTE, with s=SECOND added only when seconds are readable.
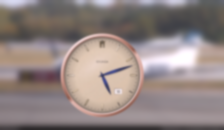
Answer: h=5 m=12
